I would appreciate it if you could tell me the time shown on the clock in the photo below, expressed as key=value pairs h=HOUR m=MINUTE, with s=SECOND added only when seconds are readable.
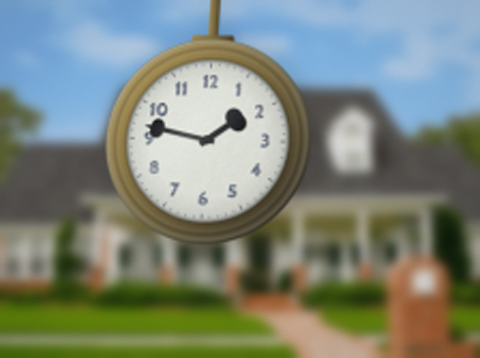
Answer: h=1 m=47
